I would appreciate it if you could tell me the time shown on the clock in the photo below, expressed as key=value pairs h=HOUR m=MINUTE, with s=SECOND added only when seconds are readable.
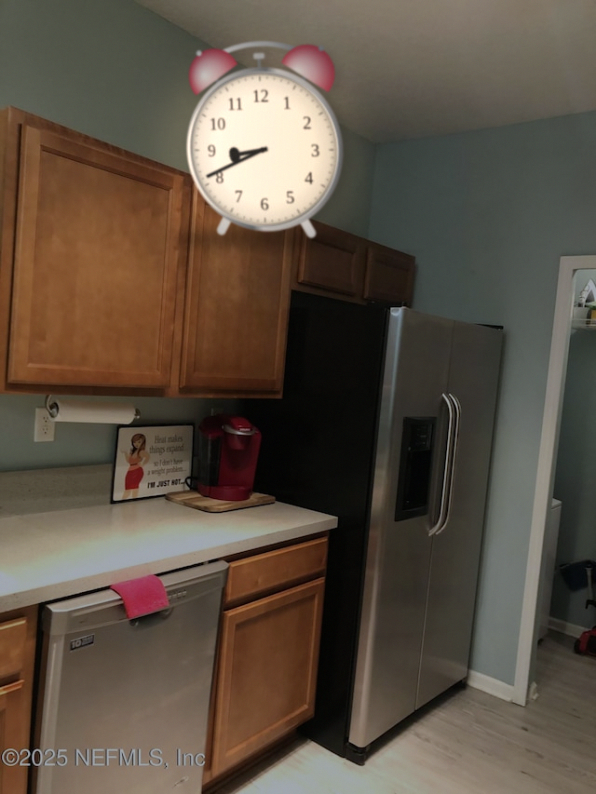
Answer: h=8 m=41
